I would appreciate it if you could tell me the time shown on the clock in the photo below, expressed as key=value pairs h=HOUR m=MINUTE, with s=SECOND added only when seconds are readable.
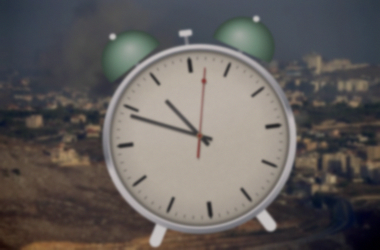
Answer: h=10 m=49 s=2
